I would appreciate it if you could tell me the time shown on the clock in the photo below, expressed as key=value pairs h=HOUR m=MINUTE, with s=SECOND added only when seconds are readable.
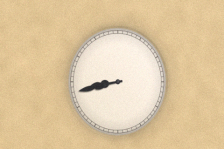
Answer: h=8 m=43
